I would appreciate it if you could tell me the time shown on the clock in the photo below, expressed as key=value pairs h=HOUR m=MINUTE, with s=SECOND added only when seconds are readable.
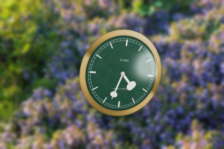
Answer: h=4 m=33
